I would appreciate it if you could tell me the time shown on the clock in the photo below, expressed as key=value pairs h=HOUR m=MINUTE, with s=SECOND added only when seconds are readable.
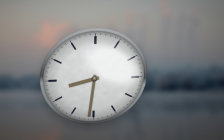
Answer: h=8 m=31
